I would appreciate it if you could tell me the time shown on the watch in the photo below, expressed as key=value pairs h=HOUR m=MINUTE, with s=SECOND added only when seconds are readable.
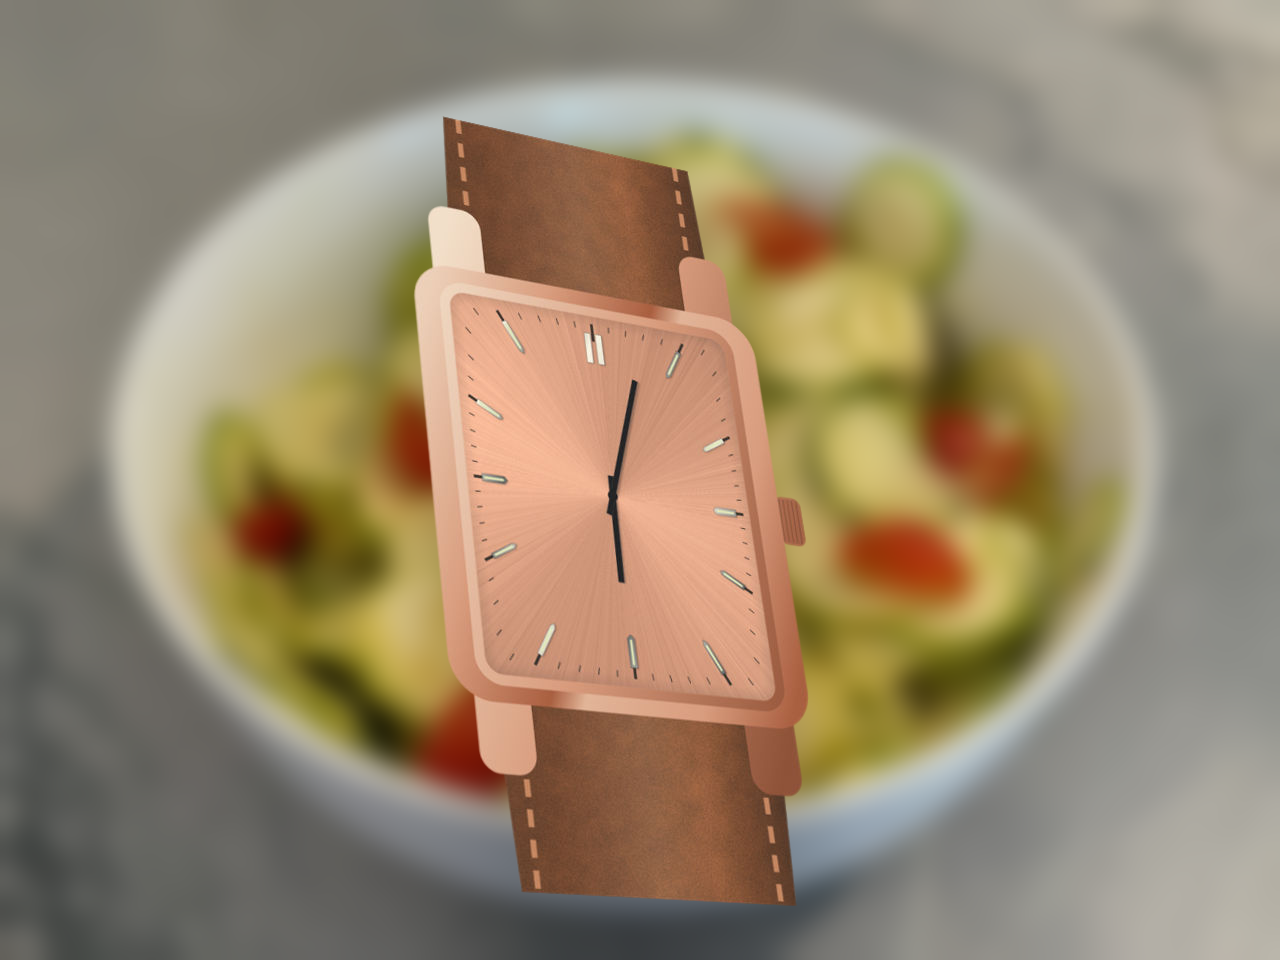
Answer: h=6 m=3
